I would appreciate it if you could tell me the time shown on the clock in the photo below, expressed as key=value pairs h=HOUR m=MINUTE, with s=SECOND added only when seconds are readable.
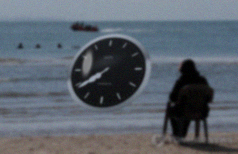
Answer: h=7 m=39
